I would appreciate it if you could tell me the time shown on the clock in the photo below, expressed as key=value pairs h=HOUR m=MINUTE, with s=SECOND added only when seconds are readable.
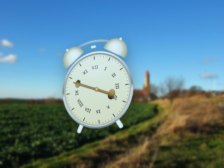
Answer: h=3 m=49
